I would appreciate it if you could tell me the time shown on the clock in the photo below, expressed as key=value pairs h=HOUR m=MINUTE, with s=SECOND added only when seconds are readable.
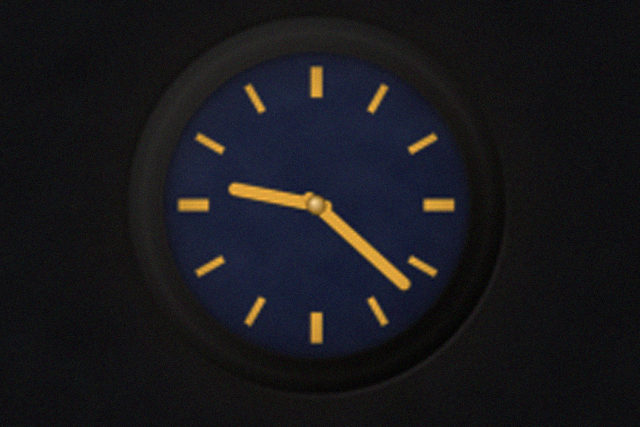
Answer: h=9 m=22
